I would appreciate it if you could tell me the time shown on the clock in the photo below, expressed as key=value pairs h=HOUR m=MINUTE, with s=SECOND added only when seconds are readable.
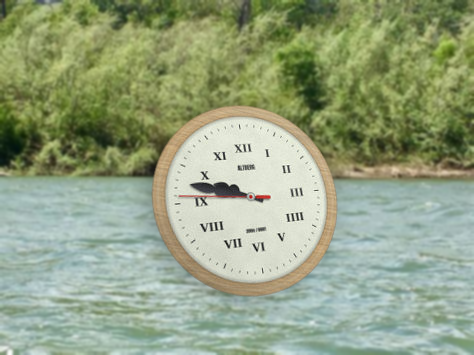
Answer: h=9 m=47 s=46
